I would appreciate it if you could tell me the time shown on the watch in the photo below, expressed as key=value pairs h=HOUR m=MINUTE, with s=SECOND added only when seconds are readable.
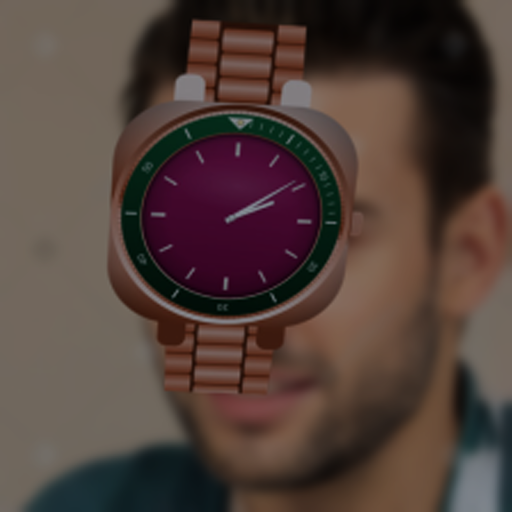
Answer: h=2 m=9
